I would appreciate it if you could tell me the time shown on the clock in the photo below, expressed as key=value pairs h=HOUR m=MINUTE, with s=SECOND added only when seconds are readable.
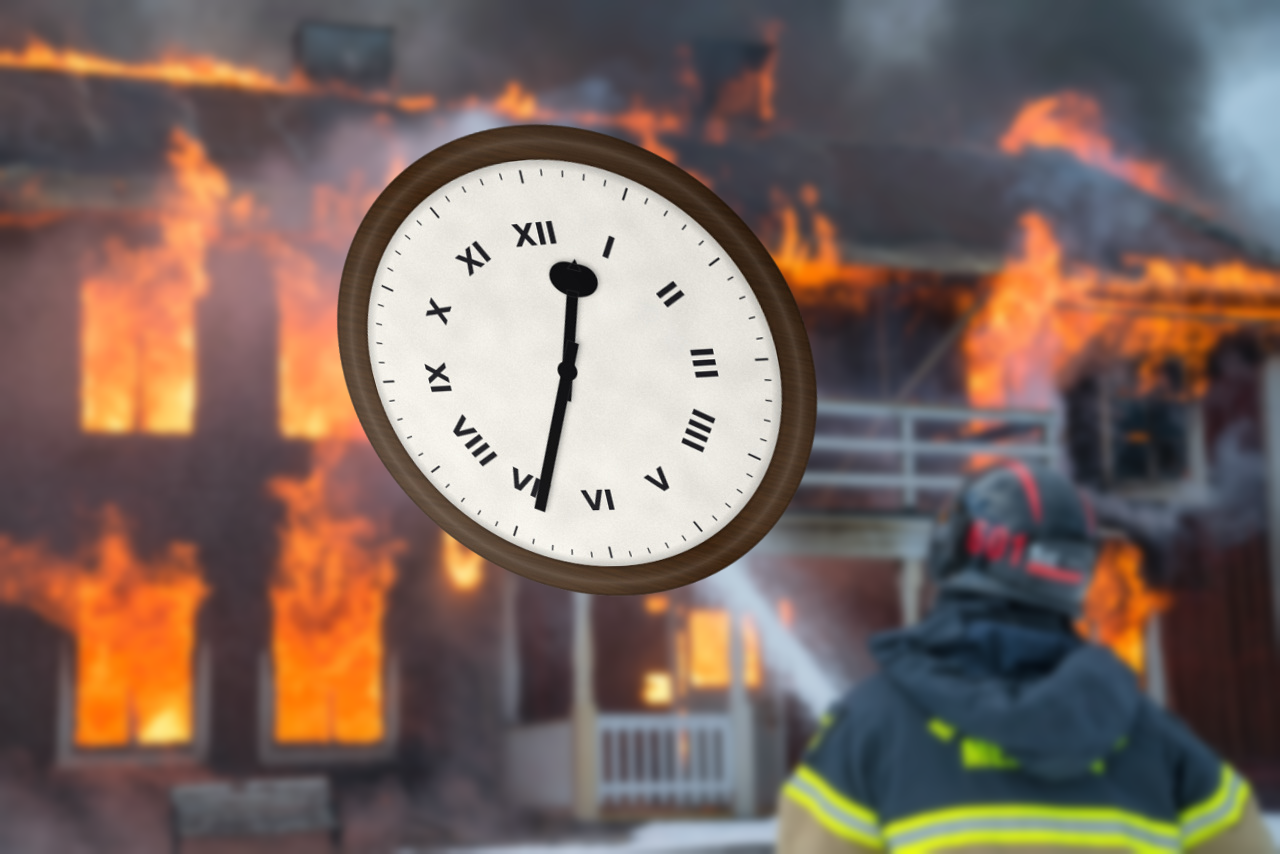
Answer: h=12 m=34
